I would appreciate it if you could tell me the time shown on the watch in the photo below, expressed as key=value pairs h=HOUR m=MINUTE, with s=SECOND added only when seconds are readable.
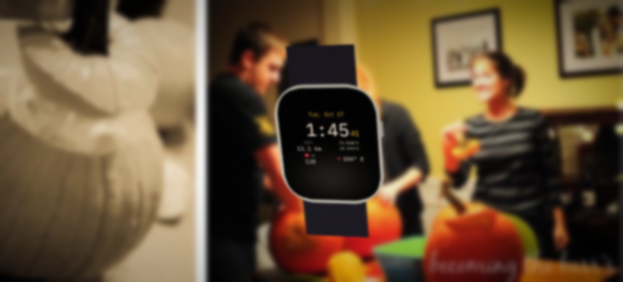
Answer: h=1 m=45
